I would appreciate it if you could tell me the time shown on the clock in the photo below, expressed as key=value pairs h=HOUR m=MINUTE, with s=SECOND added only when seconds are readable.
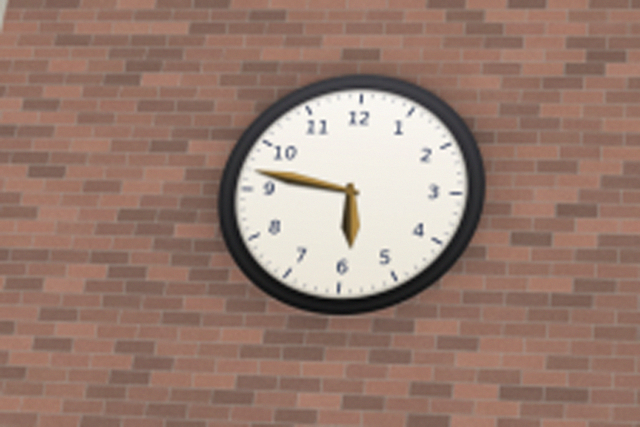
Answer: h=5 m=47
